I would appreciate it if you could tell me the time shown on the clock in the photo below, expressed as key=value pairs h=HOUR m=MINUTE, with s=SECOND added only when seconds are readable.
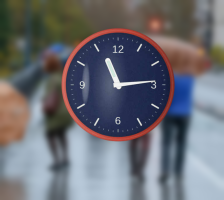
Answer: h=11 m=14
